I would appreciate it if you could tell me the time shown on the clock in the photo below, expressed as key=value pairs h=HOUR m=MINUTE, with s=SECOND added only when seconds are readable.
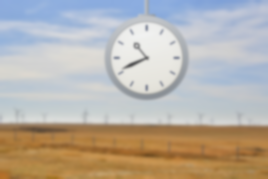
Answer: h=10 m=41
